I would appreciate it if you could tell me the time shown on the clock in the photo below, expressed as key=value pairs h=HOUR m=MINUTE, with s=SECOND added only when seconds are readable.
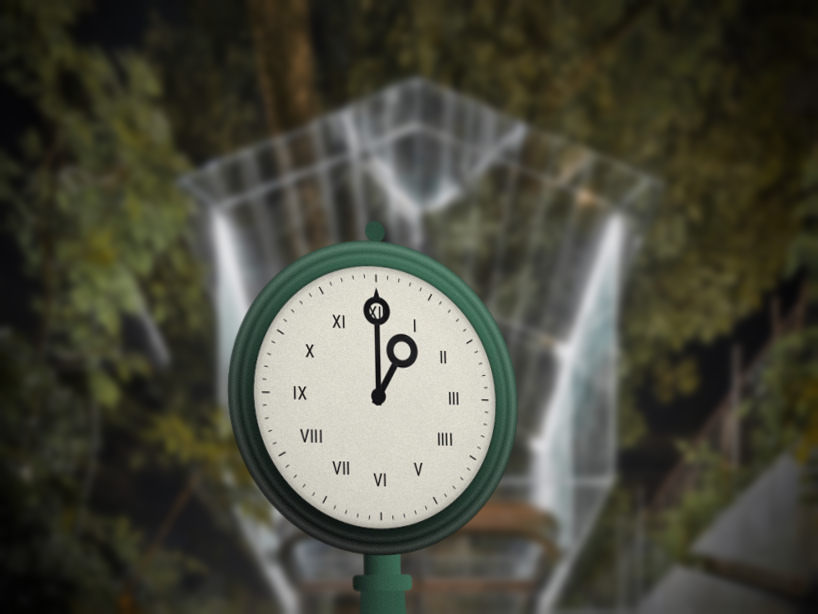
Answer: h=1 m=0
